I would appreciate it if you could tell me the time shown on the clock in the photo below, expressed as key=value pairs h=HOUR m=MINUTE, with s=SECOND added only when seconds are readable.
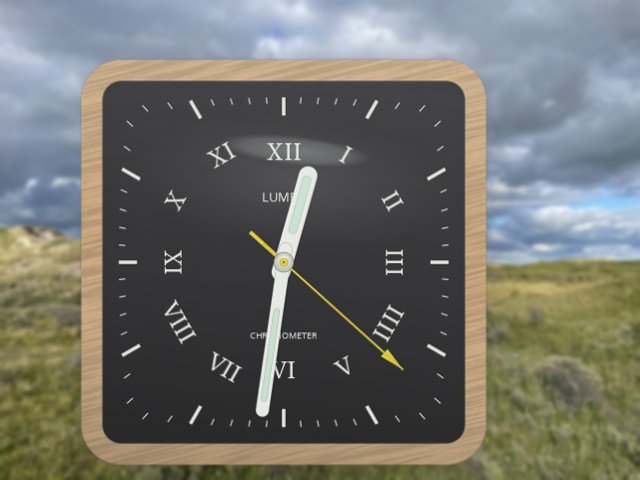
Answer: h=12 m=31 s=22
